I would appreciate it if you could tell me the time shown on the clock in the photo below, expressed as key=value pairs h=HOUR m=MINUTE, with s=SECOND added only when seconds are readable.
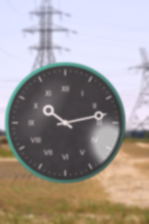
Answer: h=10 m=13
